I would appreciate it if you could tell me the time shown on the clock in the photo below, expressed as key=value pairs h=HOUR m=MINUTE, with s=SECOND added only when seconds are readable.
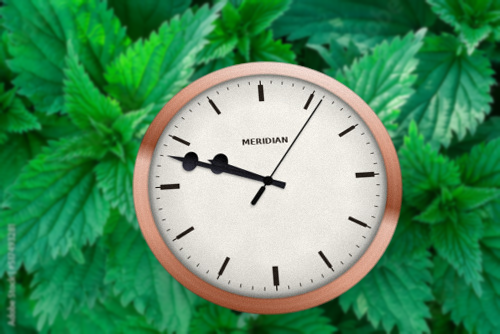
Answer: h=9 m=48 s=6
